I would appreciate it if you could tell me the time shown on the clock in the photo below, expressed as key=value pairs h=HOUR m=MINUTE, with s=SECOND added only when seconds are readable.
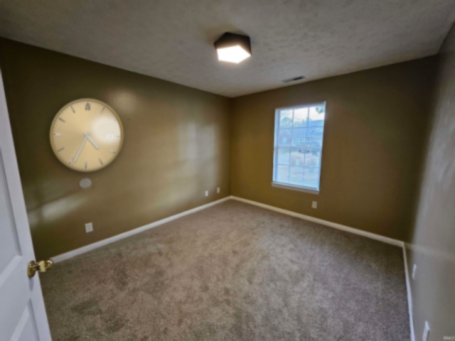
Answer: h=4 m=34
